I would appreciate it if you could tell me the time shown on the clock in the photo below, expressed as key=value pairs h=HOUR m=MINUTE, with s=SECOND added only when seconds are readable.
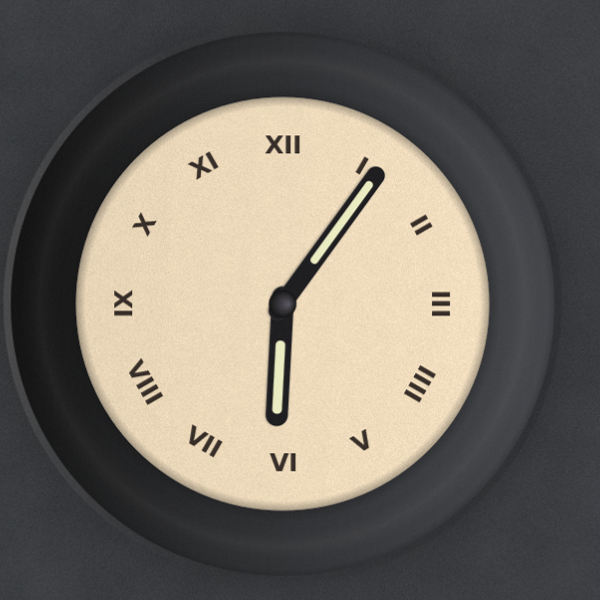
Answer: h=6 m=6
